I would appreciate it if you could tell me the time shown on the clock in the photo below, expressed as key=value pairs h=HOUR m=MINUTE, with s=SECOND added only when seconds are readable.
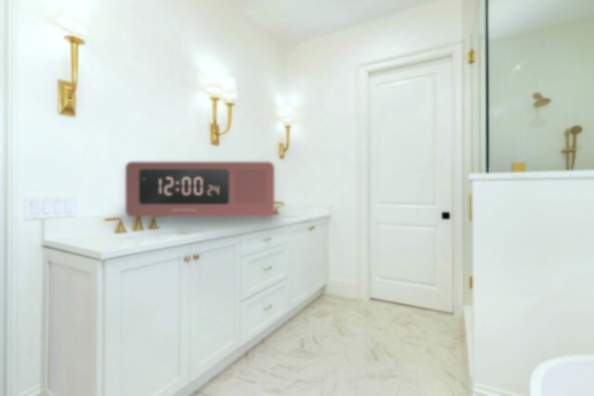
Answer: h=12 m=0
